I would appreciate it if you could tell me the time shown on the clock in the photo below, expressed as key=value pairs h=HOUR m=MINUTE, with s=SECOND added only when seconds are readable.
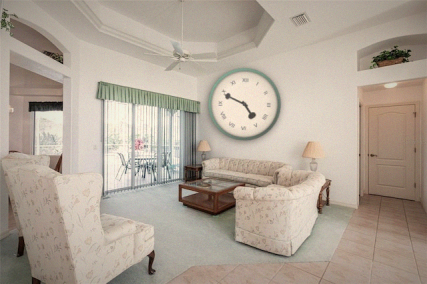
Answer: h=4 m=49
